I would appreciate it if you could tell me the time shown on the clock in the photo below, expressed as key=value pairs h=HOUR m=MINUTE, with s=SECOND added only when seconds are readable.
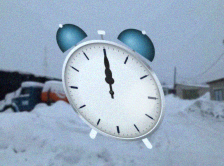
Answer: h=12 m=0
